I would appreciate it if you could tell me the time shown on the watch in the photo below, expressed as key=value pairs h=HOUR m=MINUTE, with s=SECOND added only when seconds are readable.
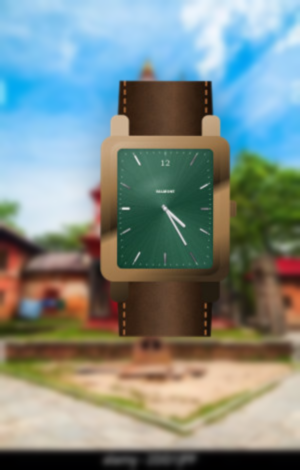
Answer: h=4 m=25
